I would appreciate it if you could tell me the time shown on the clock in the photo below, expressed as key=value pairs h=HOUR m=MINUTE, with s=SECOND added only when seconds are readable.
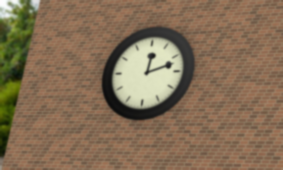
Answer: h=12 m=12
